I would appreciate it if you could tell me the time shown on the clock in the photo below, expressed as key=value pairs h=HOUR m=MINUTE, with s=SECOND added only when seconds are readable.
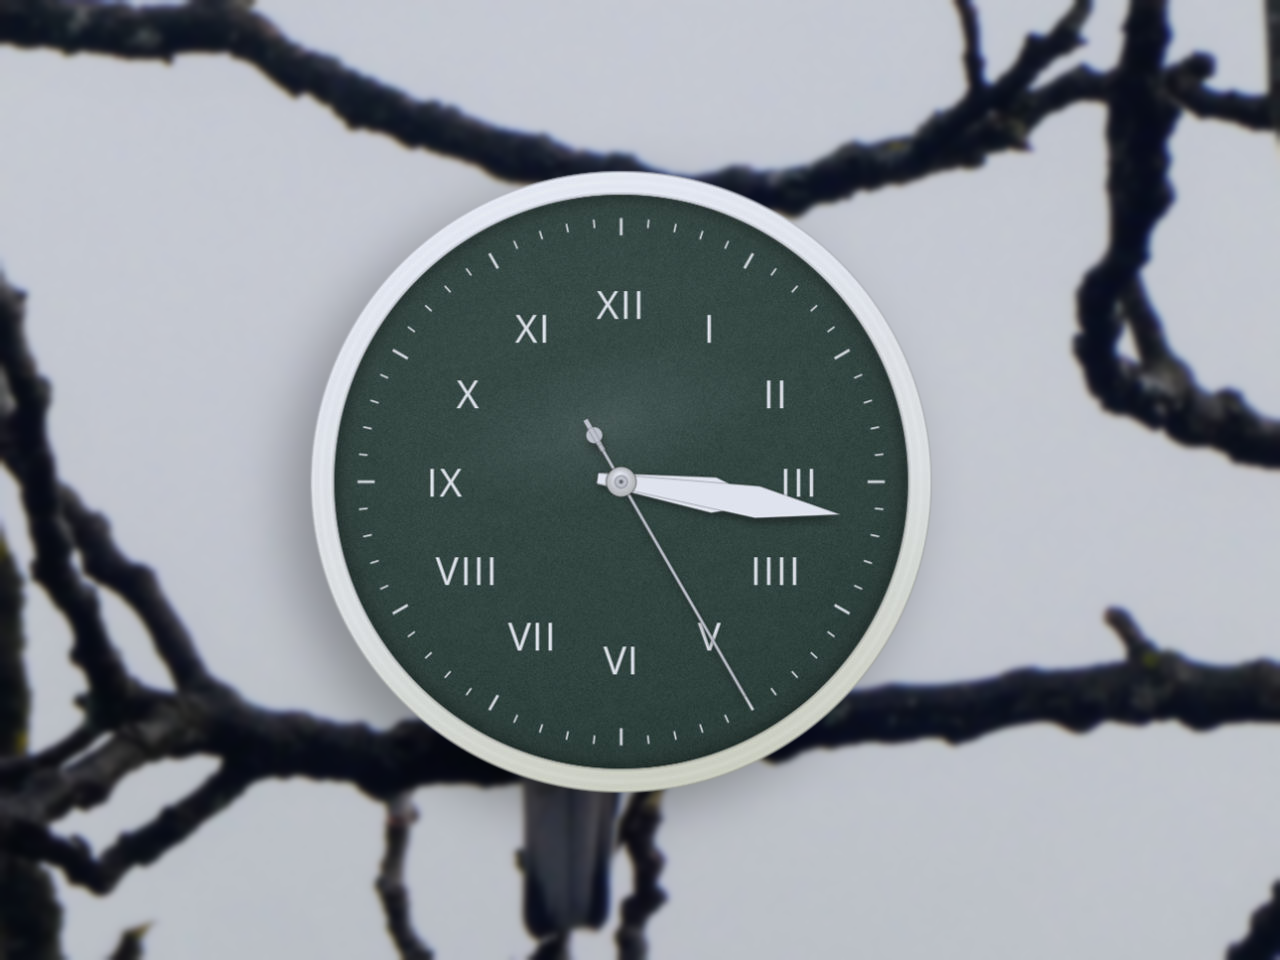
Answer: h=3 m=16 s=25
